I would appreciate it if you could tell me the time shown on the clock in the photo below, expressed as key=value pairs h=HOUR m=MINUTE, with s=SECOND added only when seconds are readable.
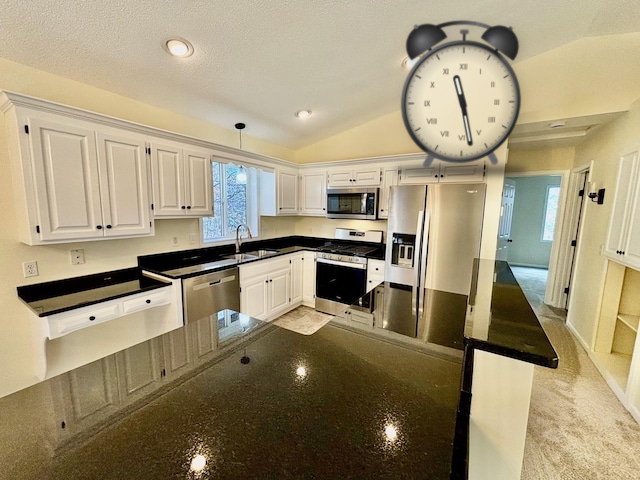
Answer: h=11 m=28
